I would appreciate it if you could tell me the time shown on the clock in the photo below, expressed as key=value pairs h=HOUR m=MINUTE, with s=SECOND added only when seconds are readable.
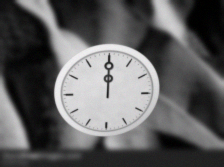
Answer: h=12 m=0
